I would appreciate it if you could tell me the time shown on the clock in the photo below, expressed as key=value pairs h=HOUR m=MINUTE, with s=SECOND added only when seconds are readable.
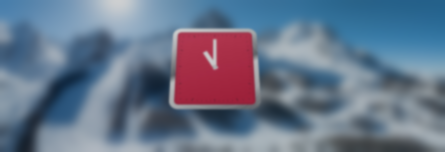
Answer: h=11 m=0
